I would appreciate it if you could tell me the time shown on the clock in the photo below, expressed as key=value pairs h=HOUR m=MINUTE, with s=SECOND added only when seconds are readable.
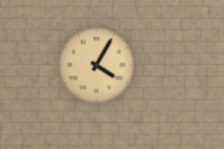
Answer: h=4 m=5
